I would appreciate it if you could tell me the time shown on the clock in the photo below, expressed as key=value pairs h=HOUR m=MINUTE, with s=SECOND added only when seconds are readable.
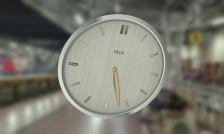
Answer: h=5 m=27
